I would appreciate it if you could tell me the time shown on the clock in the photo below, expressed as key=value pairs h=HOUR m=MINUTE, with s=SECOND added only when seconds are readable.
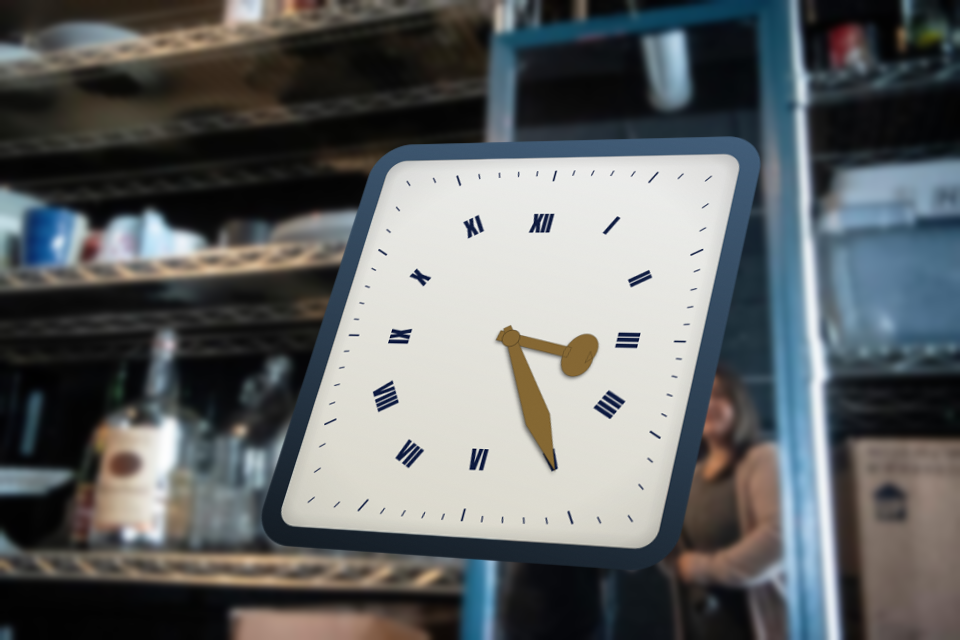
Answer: h=3 m=25
